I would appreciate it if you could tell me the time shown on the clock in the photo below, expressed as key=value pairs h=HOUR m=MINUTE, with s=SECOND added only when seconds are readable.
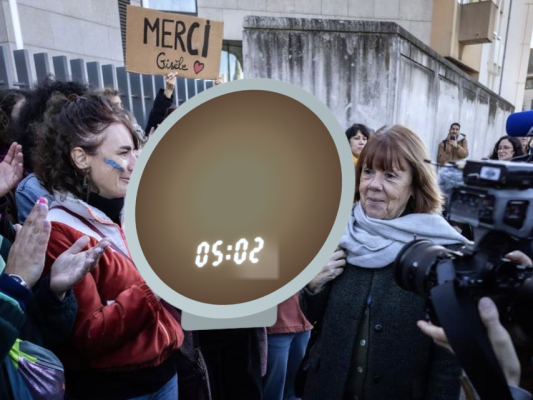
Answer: h=5 m=2
